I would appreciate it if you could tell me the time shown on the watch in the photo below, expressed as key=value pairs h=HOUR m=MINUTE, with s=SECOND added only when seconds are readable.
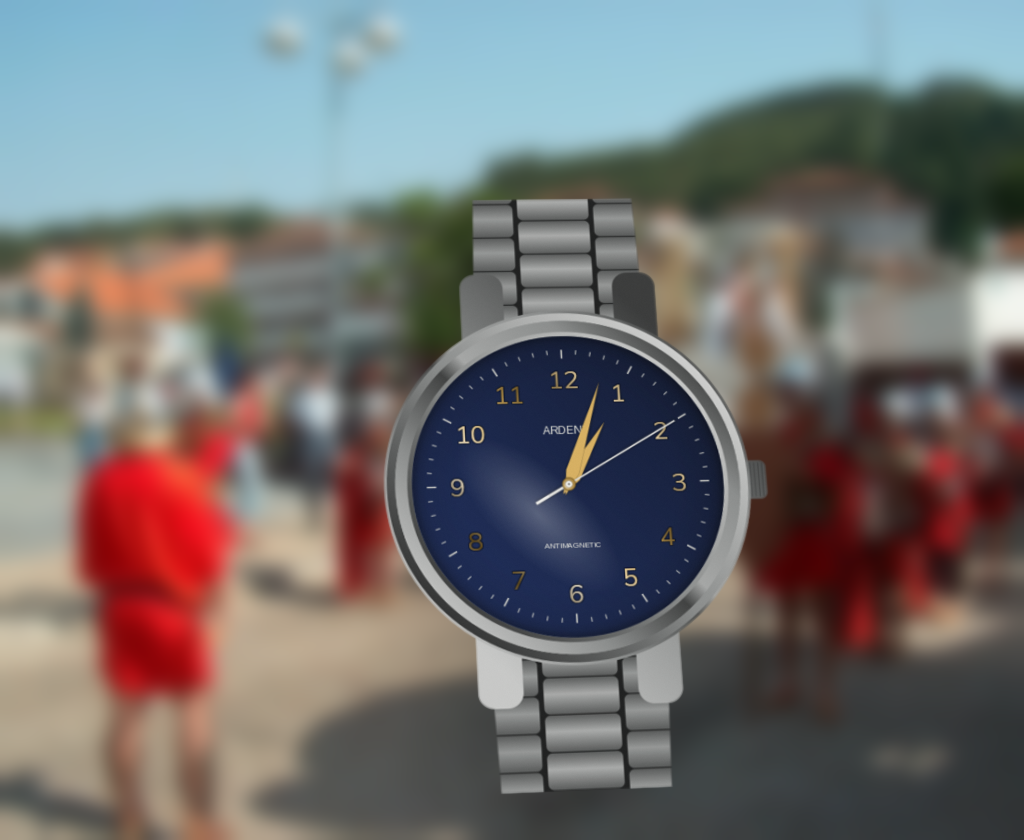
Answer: h=1 m=3 s=10
